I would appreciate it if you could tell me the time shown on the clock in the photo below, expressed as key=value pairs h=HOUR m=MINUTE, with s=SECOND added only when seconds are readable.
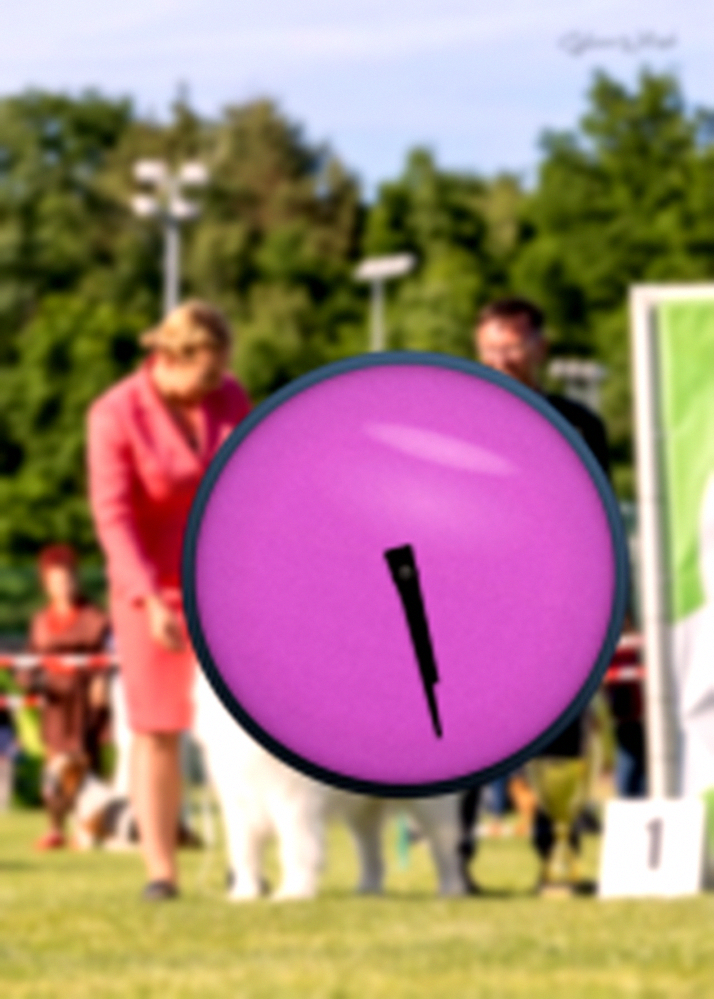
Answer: h=5 m=28
